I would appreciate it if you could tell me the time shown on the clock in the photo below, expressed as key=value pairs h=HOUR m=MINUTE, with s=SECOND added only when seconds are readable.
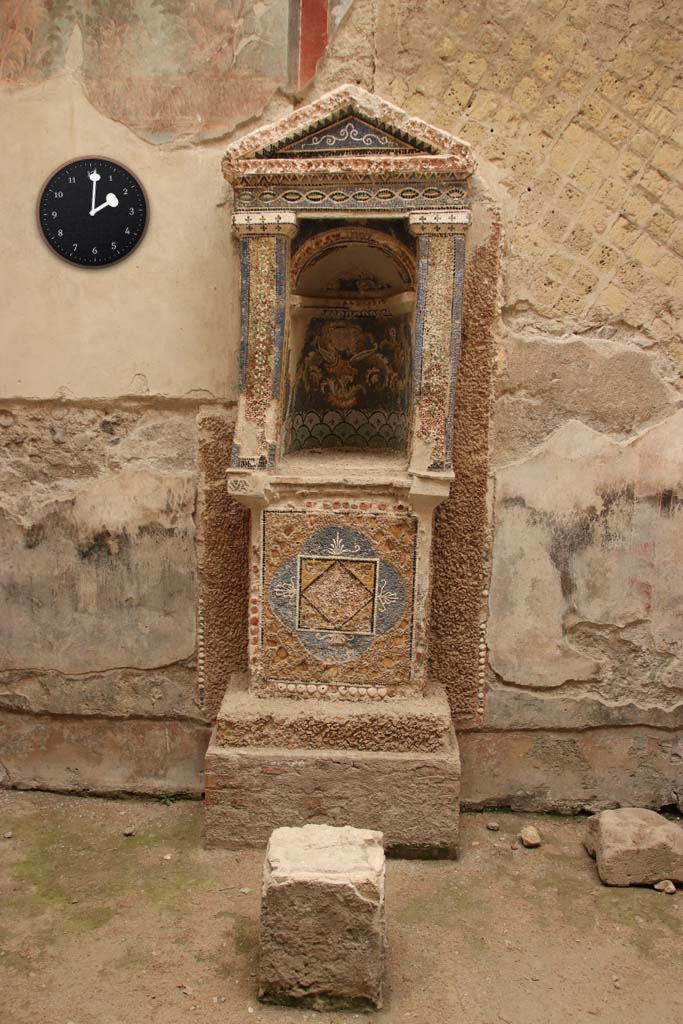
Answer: h=2 m=1
